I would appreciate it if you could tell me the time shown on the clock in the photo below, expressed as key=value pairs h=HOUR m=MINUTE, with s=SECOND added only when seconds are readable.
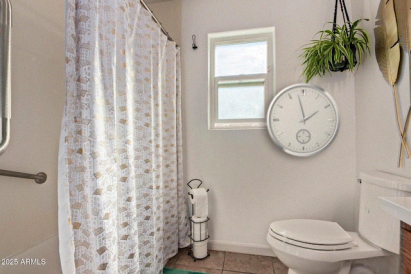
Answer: h=1 m=58
